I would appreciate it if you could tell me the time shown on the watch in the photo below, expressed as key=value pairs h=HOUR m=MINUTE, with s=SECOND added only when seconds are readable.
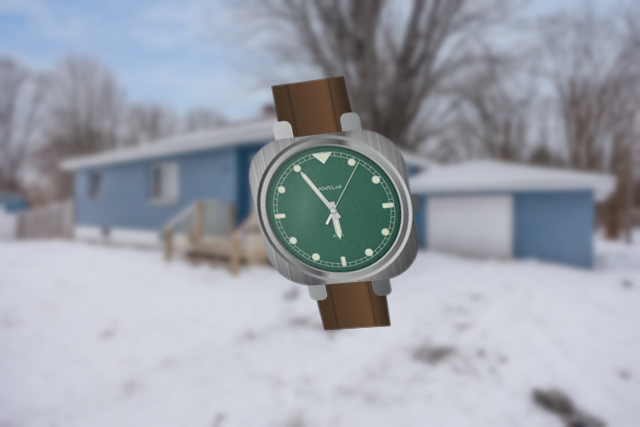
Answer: h=5 m=55 s=6
